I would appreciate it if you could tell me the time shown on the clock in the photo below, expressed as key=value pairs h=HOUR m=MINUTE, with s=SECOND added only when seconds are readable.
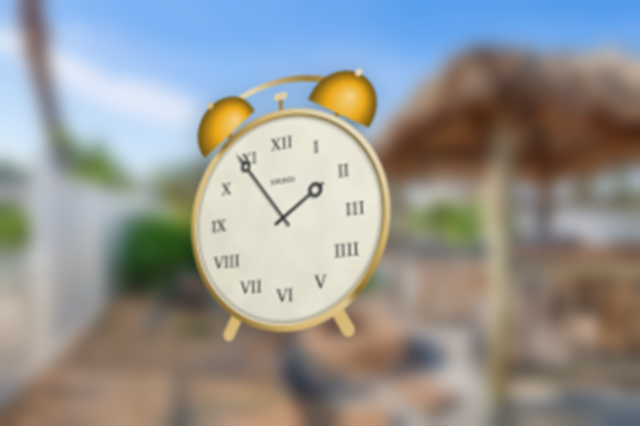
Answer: h=1 m=54
